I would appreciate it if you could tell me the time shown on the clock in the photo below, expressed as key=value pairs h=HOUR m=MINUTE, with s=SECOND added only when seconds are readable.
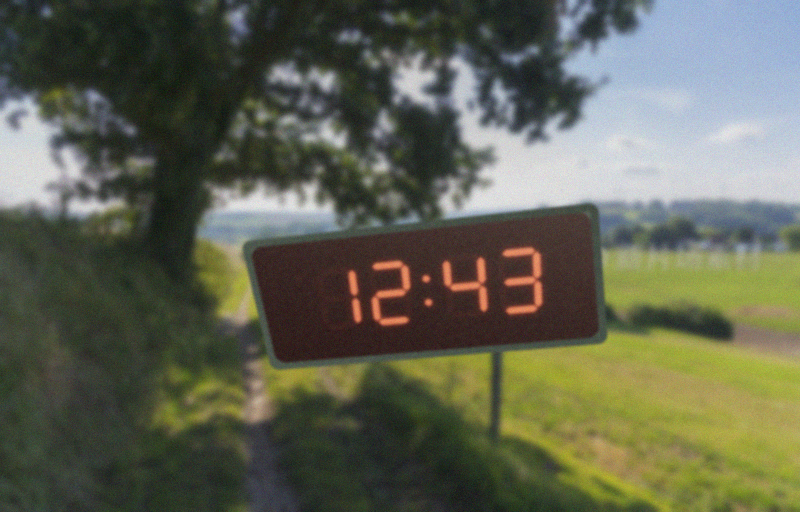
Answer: h=12 m=43
